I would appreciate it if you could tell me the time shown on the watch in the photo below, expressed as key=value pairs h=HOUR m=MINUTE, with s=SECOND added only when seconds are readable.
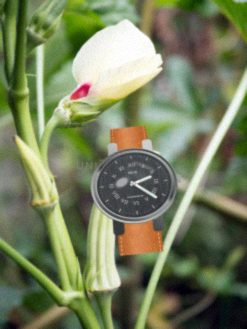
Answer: h=2 m=22
